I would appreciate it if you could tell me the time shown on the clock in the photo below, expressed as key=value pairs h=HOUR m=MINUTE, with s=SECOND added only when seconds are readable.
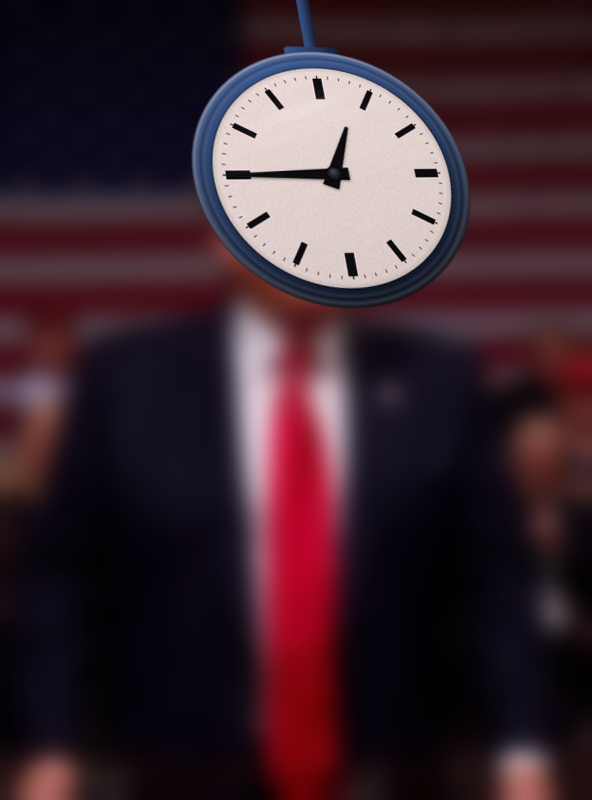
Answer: h=12 m=45
